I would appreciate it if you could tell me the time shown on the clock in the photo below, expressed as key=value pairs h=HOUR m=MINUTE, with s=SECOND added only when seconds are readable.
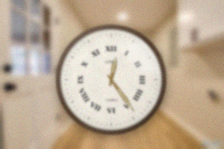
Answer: h=12 m=24
